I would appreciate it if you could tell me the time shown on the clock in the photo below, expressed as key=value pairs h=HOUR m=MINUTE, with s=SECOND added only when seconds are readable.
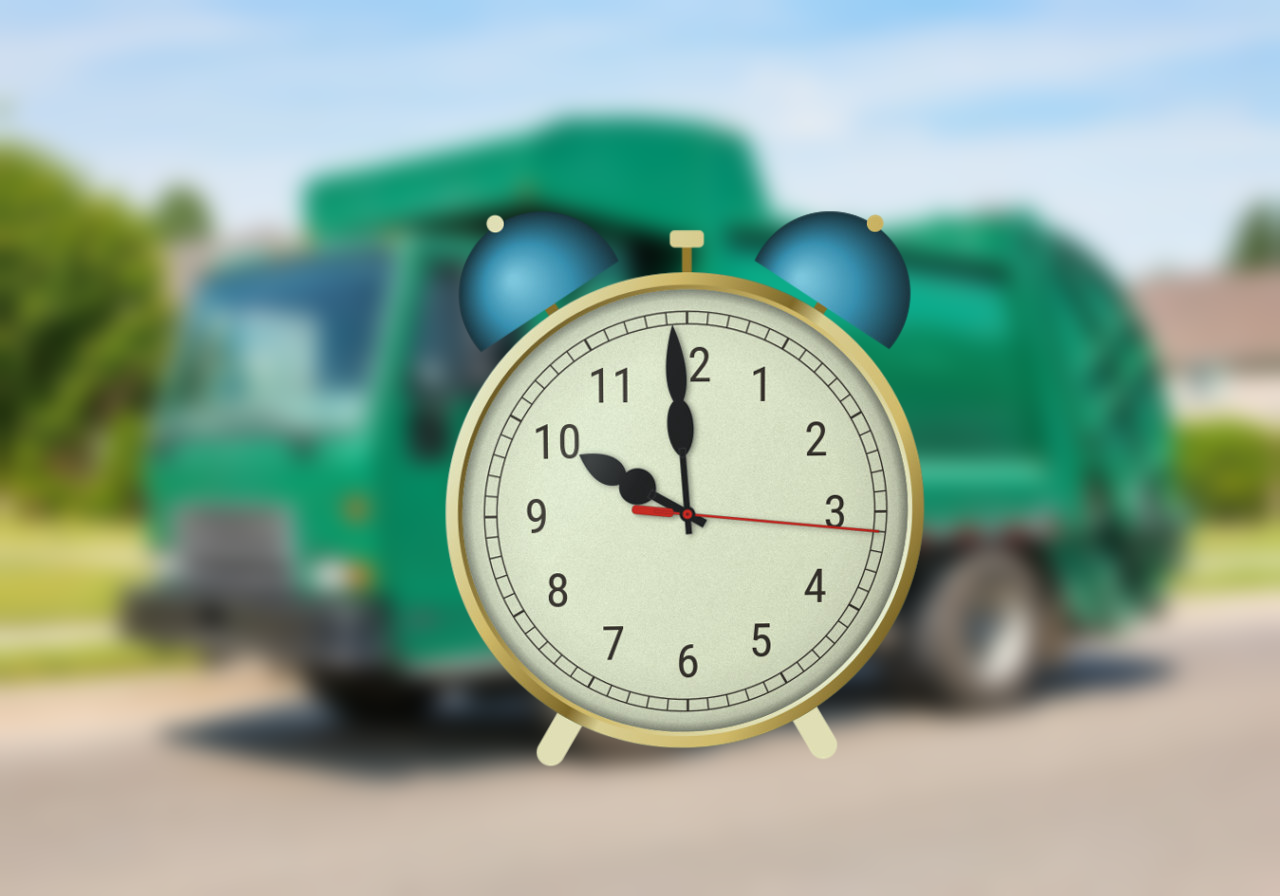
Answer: h=9 m=59 s=16
